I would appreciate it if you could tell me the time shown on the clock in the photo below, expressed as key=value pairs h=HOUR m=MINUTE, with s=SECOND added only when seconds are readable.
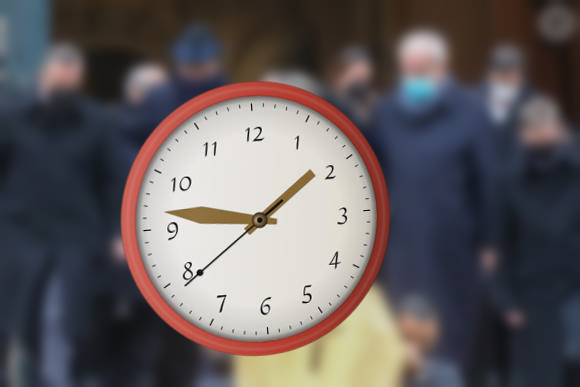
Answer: h=1 m=46 s=39
